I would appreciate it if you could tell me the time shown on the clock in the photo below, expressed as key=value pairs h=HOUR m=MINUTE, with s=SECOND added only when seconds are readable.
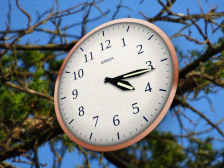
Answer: h=4 m=16
